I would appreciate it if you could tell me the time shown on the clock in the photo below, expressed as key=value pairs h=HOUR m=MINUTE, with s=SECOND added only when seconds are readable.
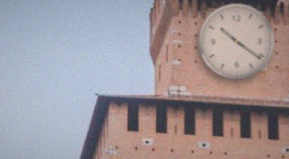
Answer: h=10 m=21
